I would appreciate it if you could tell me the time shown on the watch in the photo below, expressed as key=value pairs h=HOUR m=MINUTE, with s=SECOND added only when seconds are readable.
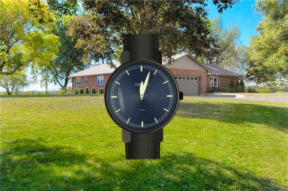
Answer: h=12 m=3
